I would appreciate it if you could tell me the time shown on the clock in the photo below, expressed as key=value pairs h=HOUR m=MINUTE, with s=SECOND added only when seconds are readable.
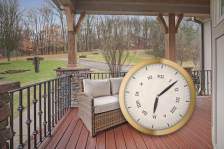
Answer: h=6 m=7
